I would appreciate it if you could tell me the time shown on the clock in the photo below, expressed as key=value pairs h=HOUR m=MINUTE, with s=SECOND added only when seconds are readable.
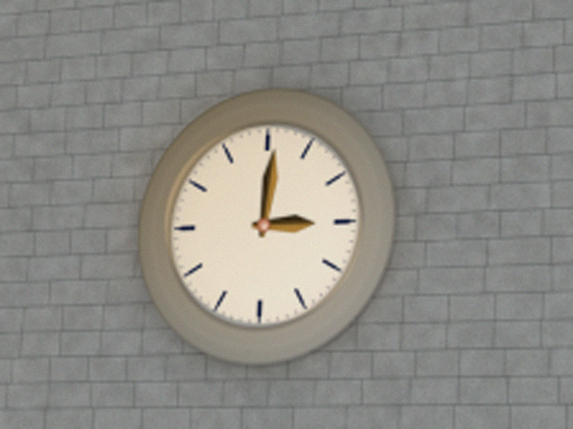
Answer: h=3 m=1
